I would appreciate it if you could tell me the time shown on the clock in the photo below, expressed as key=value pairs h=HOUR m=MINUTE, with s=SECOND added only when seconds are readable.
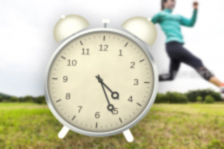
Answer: h=4 m=26
